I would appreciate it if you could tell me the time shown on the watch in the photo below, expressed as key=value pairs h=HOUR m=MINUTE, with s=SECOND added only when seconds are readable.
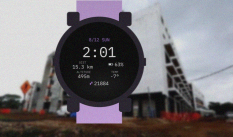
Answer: h=2 m=1
